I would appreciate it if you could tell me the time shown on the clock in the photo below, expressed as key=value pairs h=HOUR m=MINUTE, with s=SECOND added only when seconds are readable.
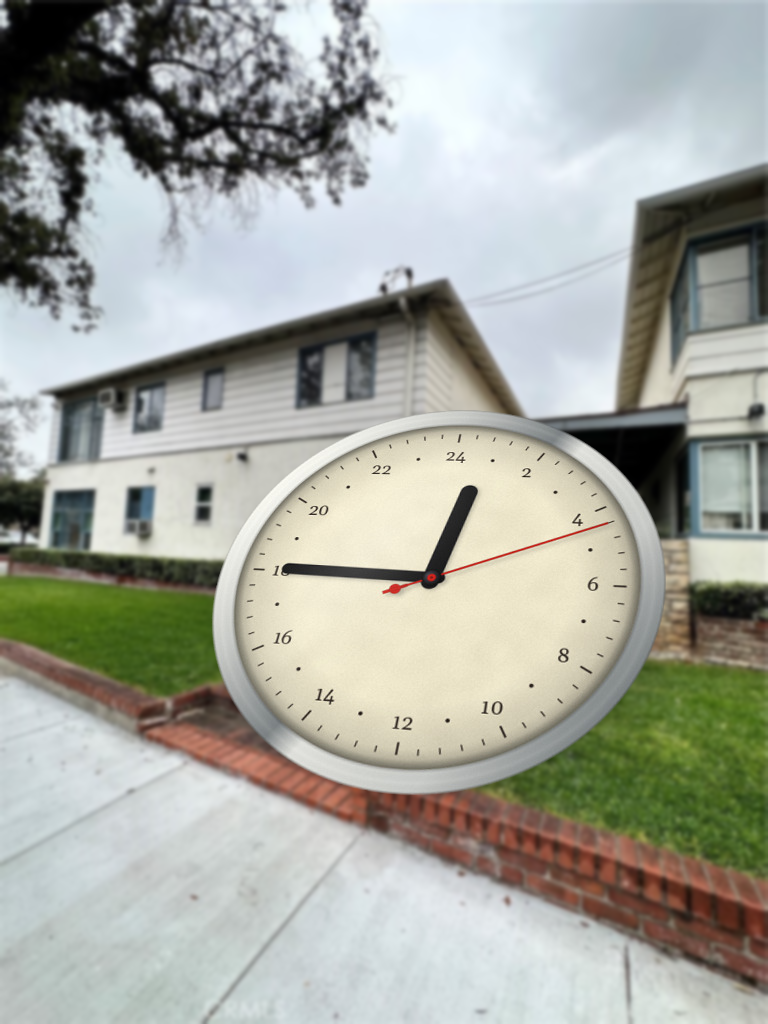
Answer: h=0 m=45 s=11
